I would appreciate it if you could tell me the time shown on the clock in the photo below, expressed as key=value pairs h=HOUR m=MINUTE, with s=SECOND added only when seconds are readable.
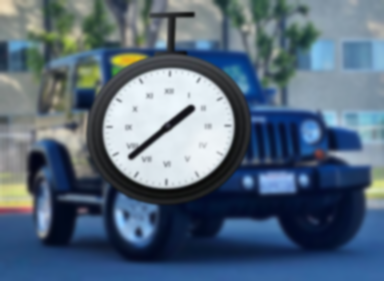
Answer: h=1 m=38
